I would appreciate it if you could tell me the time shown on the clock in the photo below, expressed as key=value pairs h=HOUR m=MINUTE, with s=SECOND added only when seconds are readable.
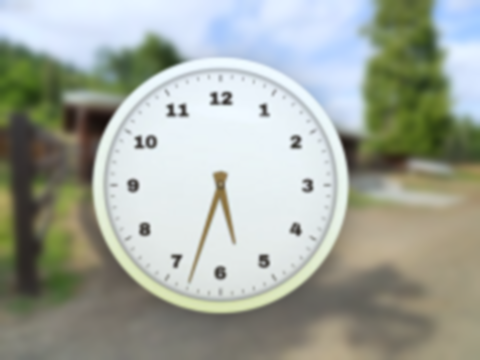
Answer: h=5 m=33
